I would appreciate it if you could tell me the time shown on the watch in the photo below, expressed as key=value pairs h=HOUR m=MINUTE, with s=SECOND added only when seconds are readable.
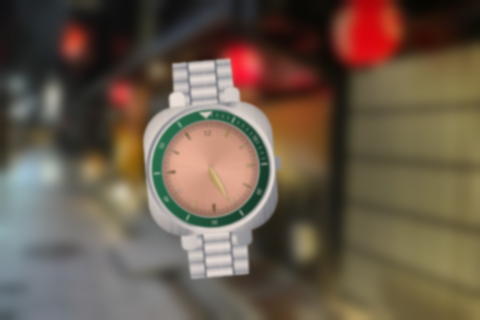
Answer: h=5 m=26
